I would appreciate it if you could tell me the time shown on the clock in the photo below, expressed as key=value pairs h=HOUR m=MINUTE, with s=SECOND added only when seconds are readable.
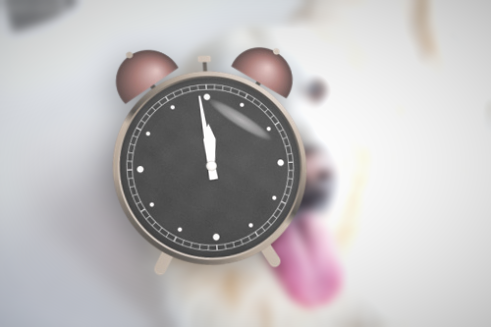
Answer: h=11 m=59
